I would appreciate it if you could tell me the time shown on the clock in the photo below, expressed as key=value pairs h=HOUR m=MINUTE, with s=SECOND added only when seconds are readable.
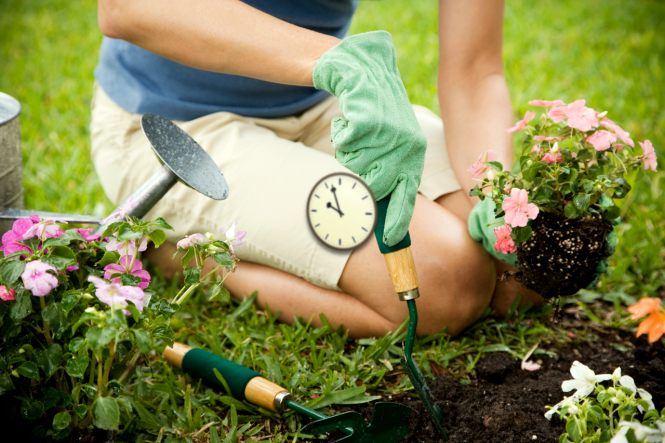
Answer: h=9 m=57
